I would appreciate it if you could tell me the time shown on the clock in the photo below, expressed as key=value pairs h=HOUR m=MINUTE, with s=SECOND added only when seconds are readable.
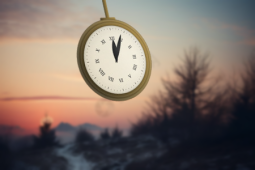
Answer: h=12 m=4
